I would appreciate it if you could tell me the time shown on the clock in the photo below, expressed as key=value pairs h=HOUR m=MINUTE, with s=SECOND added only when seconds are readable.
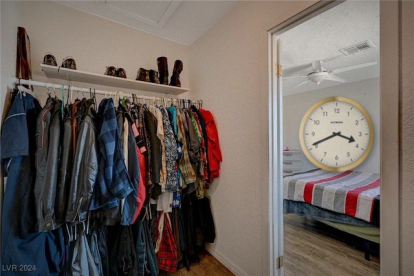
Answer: h=3 m=41
